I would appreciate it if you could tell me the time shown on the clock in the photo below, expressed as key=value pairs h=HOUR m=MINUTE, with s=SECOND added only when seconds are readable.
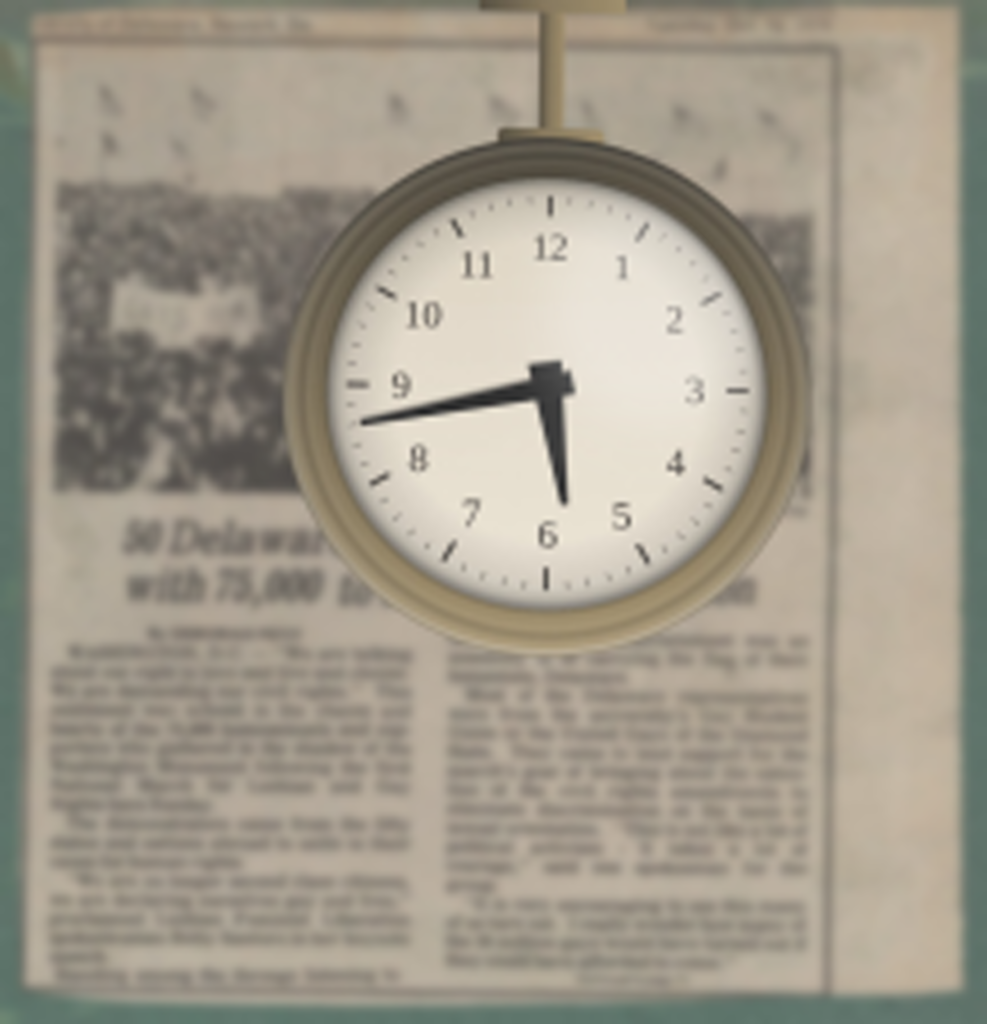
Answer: h=5 m=43
